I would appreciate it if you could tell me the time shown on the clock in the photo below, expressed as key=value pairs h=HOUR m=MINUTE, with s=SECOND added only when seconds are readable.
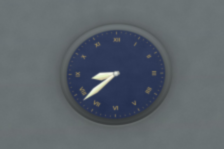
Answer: h=8 m=38
